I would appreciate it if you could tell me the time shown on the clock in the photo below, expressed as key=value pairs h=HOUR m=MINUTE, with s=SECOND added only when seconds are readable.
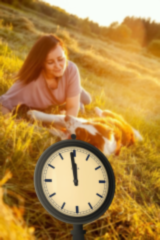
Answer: h=11 m=59
